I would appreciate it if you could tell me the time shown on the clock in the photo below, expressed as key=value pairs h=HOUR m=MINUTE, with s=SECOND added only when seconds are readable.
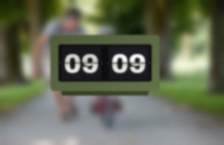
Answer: h=9 m=9
